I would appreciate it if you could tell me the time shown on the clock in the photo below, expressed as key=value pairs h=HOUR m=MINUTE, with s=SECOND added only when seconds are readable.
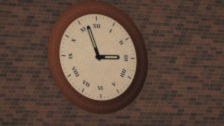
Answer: h=2 m=57
